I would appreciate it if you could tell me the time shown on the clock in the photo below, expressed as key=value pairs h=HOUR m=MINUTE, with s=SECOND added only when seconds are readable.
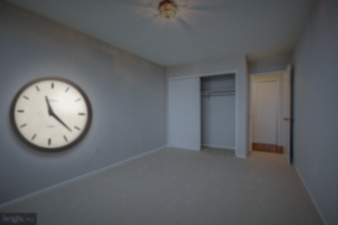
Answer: h=11 m=22
